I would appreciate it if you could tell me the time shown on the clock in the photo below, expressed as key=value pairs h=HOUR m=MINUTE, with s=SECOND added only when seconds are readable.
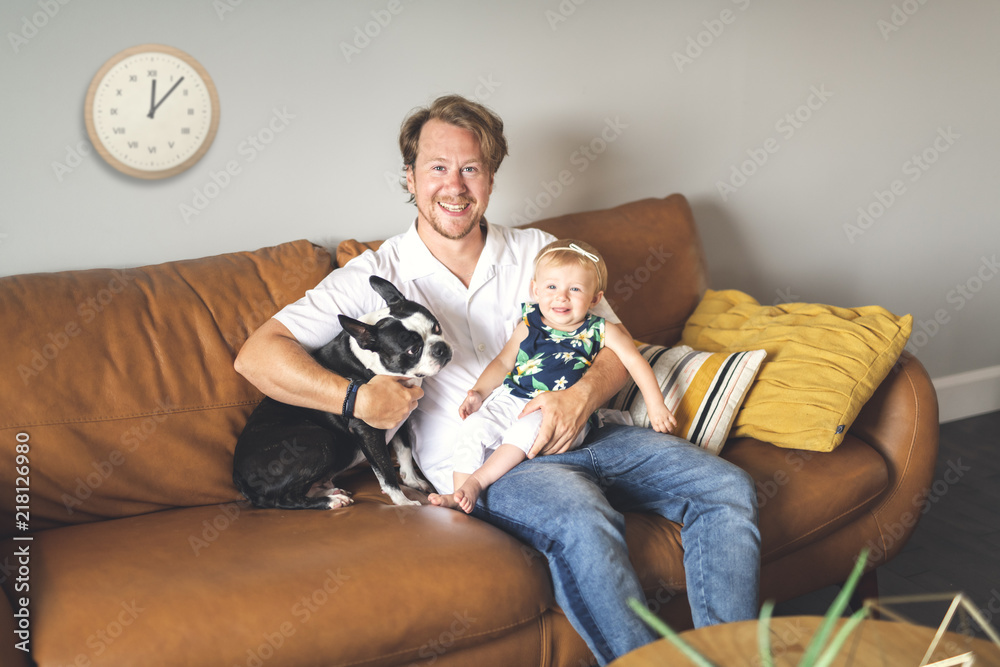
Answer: h=12 m=7
